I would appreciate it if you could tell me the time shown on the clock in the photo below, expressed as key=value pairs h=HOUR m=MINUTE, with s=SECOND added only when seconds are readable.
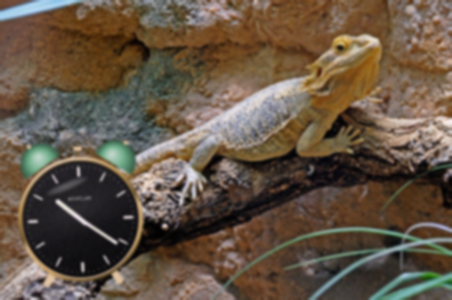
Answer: h=10 m=21
